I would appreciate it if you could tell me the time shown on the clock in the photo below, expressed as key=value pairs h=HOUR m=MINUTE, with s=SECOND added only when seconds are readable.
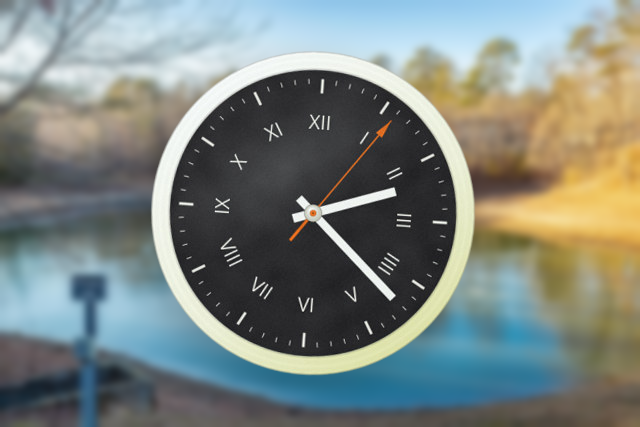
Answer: h=2 m=22 s=6
